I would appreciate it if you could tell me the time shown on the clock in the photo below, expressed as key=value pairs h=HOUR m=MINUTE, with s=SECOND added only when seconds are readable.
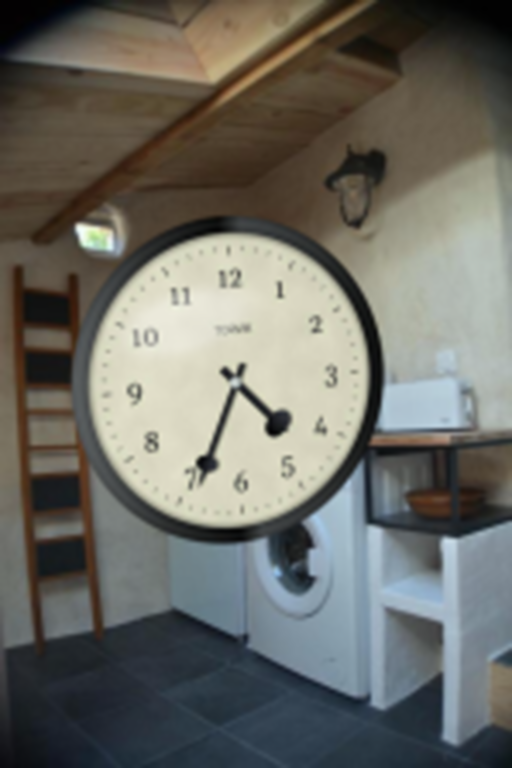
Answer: h=4 m=34
